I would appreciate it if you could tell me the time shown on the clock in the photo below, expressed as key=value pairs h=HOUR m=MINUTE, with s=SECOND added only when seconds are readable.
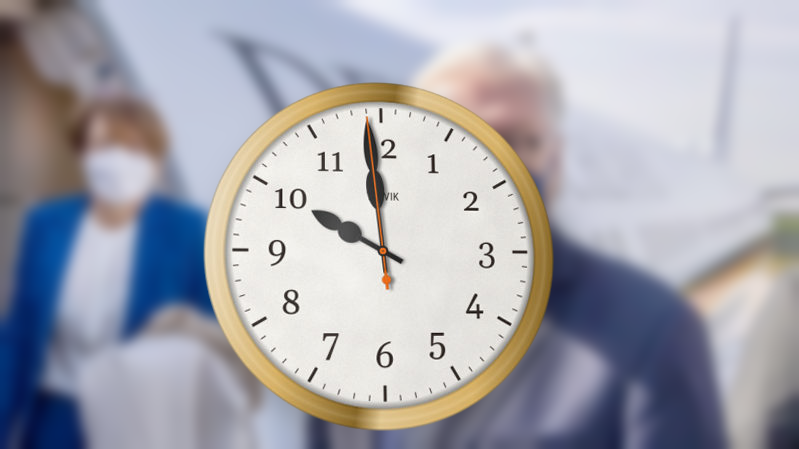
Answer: h=9 m=58 s=59
